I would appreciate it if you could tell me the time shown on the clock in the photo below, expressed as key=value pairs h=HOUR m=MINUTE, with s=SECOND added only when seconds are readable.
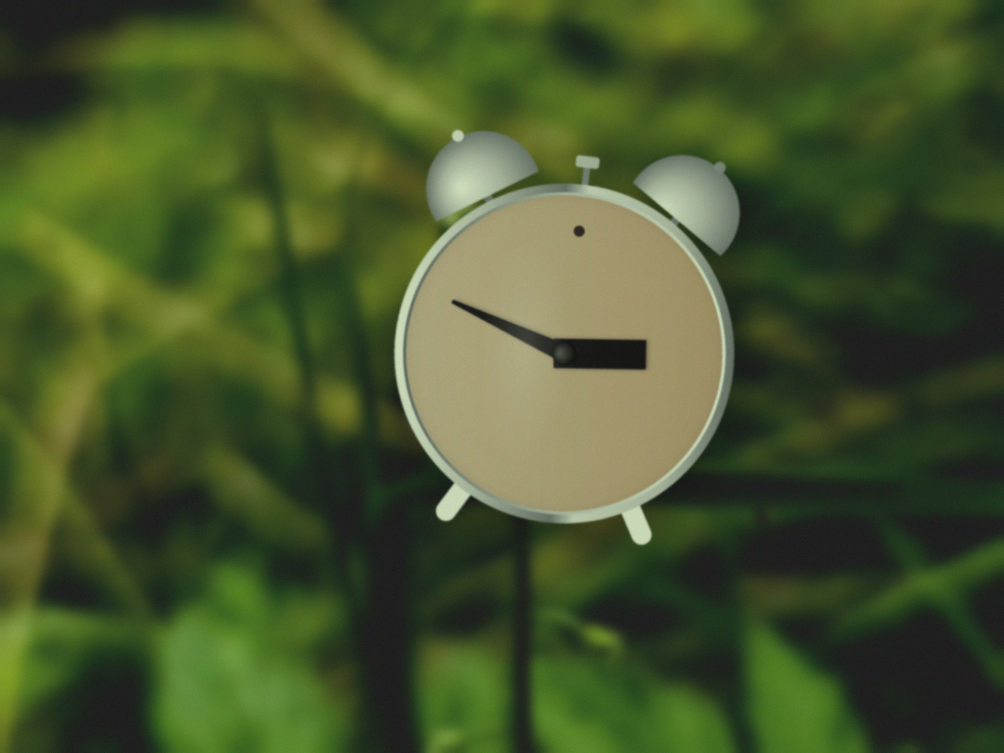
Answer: h=2 m=48
